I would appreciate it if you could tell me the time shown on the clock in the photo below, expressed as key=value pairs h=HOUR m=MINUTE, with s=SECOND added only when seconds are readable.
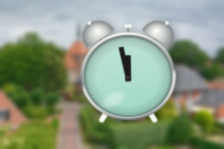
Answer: h=11 m=58
